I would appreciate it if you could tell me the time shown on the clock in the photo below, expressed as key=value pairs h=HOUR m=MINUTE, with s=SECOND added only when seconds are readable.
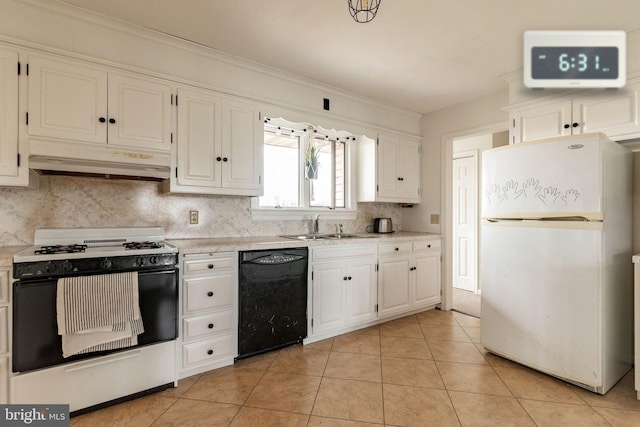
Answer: h=6 m=31
